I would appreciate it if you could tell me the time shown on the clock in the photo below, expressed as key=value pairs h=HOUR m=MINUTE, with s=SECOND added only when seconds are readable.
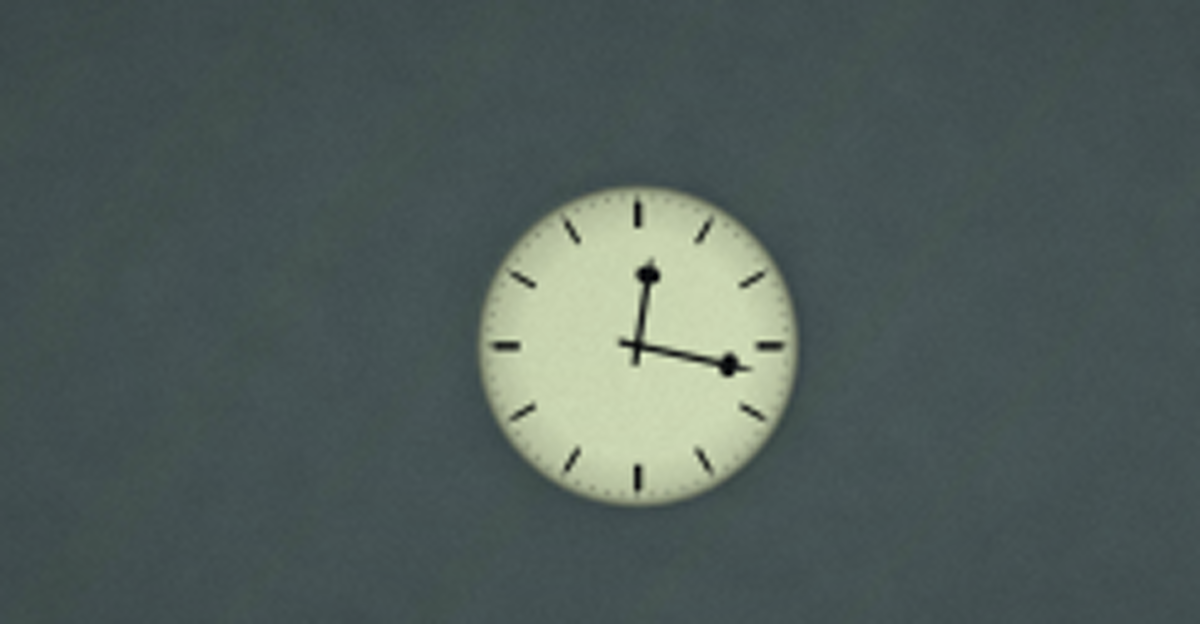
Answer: h=12 m=17
